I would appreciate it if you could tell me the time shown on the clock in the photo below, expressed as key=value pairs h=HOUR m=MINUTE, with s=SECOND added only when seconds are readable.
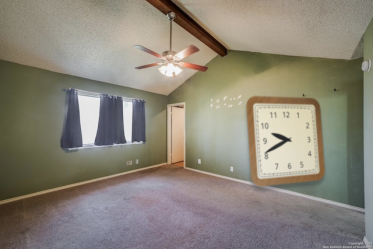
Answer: h=9 m=41
